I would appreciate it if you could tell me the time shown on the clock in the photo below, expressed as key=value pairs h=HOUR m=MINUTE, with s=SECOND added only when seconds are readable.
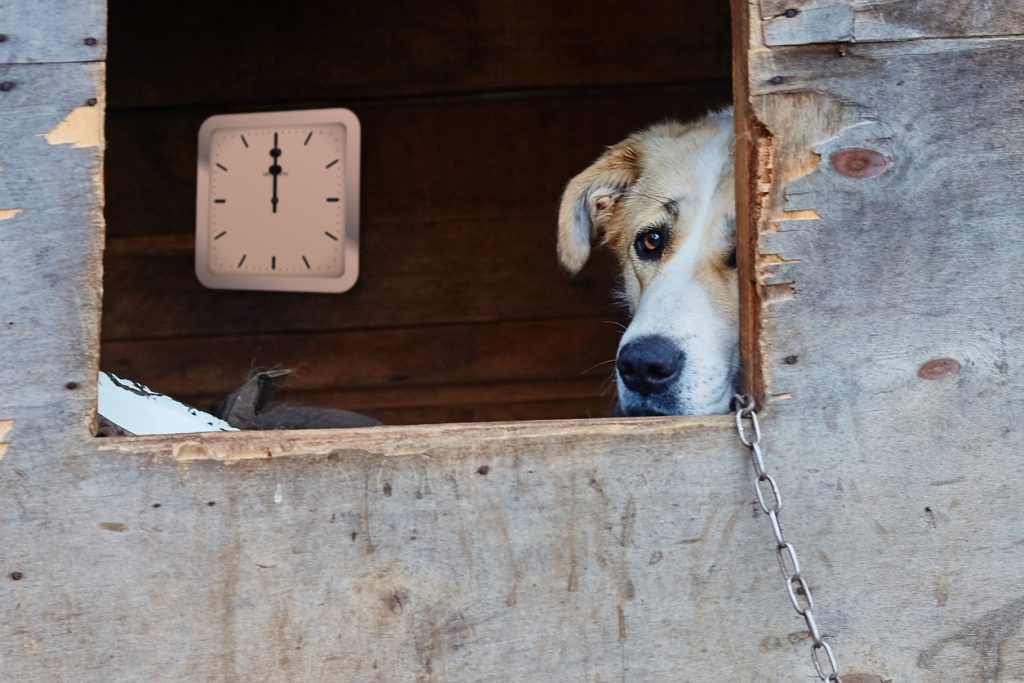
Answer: h=12 m=0
